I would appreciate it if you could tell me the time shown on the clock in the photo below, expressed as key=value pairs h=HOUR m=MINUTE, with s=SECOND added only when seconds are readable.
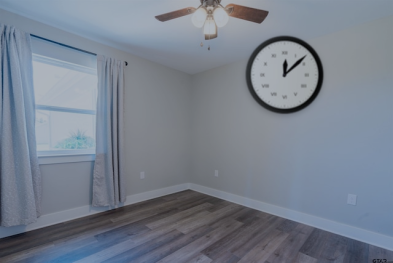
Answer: h=12 m=8
